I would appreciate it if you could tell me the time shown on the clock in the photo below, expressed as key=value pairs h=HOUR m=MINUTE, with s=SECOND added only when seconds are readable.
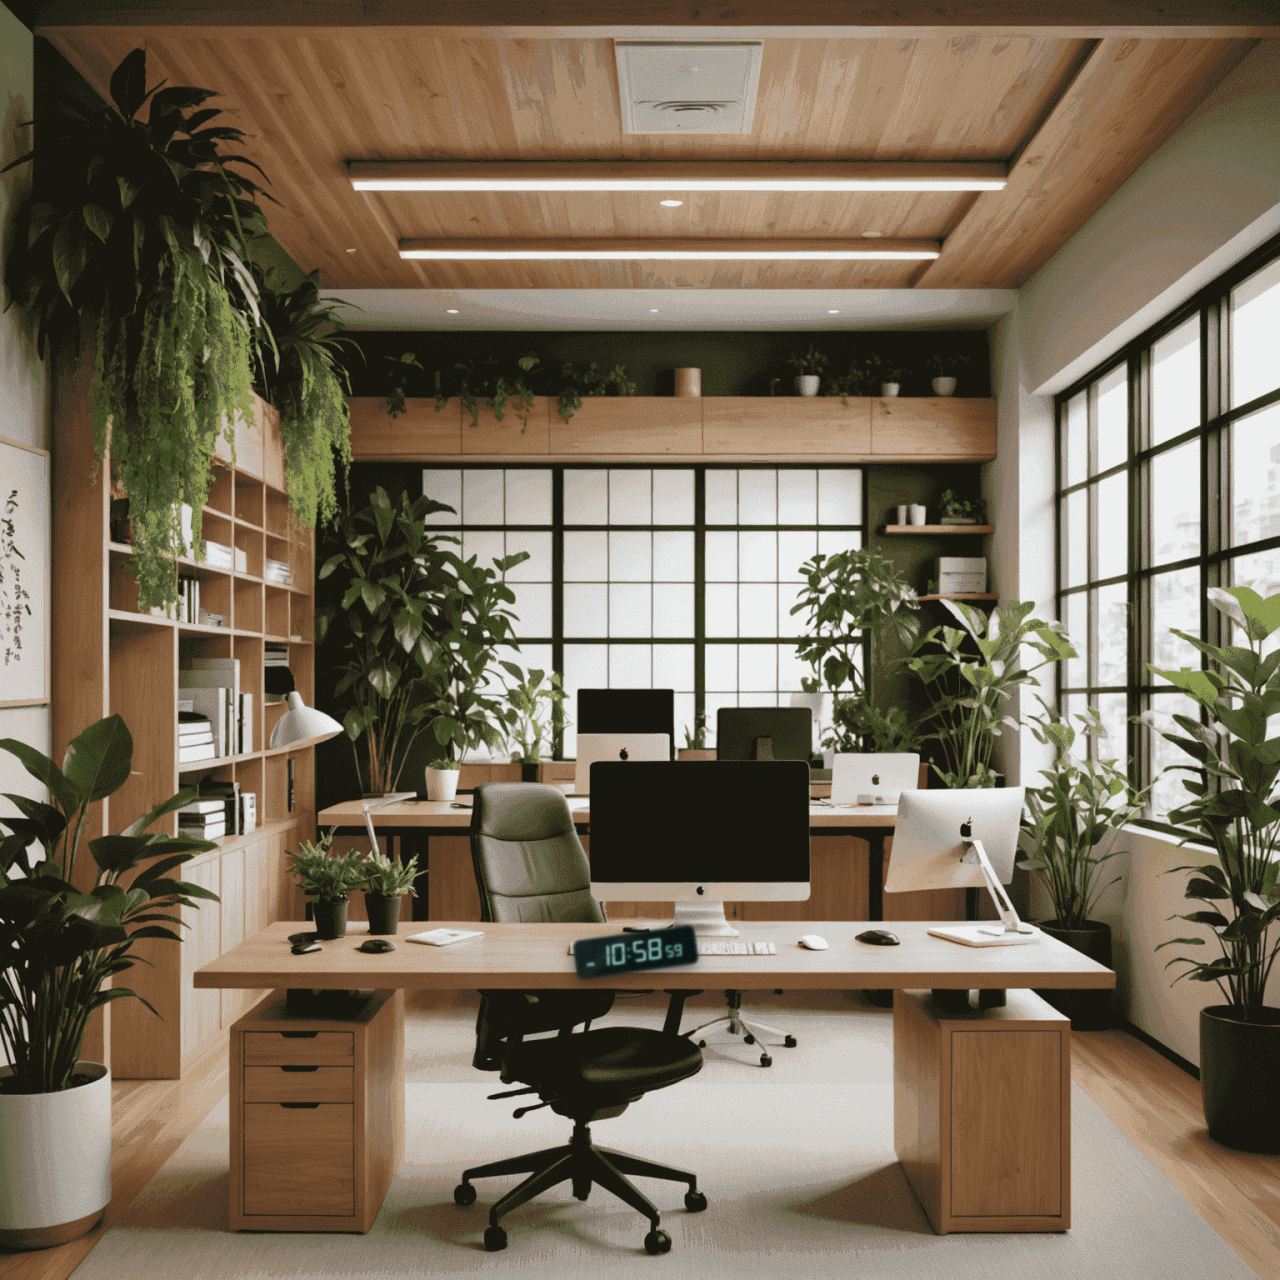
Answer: h=10 m=58
